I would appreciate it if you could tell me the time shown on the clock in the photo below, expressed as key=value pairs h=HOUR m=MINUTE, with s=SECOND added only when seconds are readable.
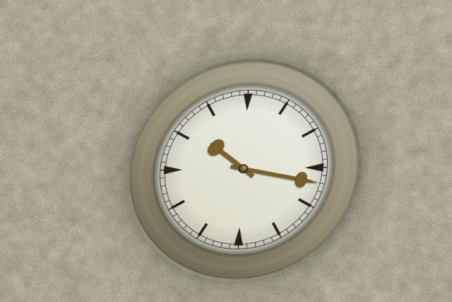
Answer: h=10 m=17
